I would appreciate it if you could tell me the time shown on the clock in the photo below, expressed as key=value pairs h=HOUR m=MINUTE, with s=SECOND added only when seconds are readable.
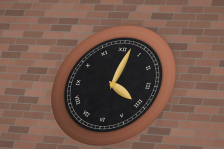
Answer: h=4 m=2
